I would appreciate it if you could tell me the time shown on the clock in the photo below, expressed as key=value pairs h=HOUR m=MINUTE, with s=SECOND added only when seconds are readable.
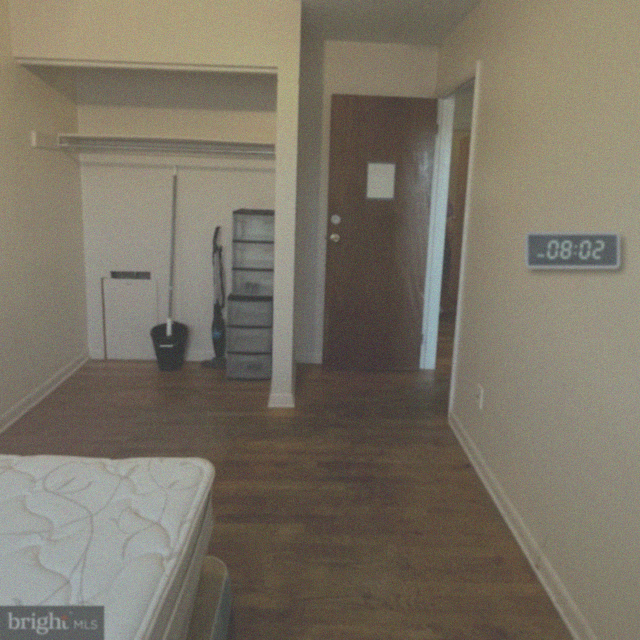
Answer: h=8 m=2
